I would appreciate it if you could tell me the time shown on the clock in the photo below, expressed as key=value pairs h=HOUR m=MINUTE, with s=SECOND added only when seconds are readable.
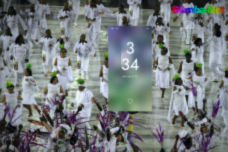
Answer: h=3 m=34
